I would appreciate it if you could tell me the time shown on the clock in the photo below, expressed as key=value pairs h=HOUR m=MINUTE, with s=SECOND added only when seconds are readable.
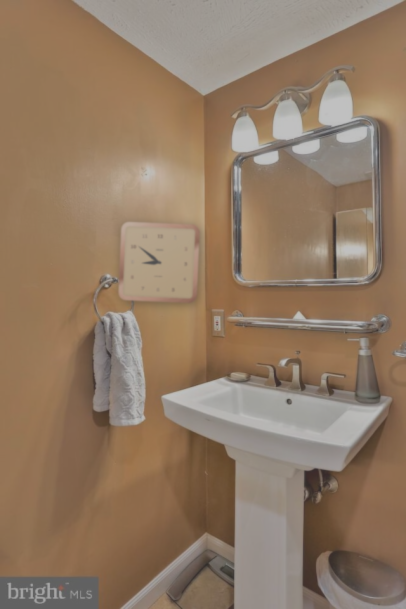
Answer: h=8 m=51
